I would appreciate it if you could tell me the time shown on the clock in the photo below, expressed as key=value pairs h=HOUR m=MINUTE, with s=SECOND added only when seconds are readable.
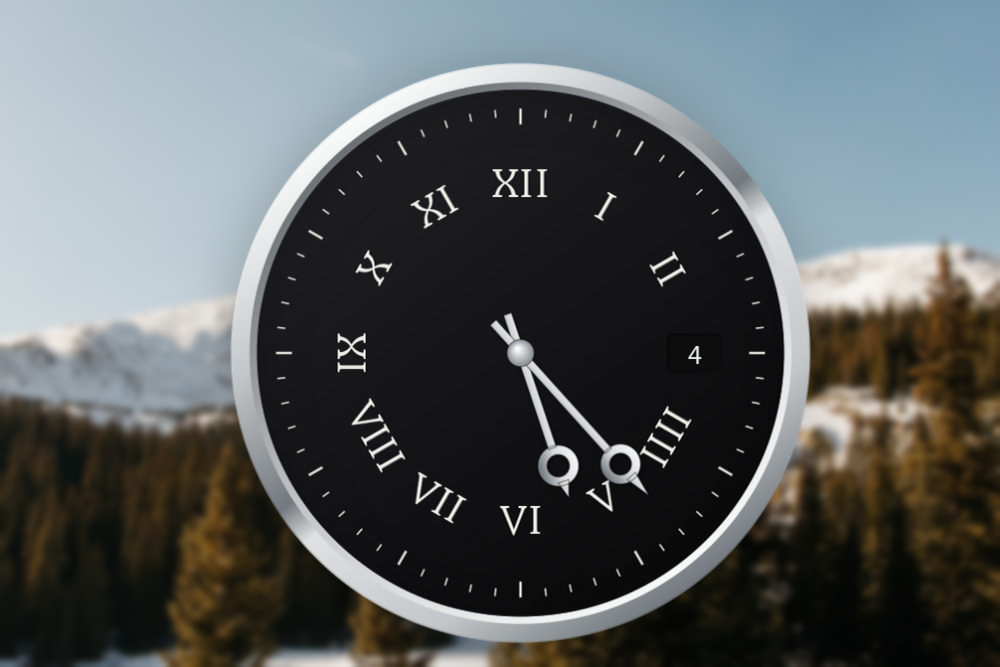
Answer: h=5 m=23
